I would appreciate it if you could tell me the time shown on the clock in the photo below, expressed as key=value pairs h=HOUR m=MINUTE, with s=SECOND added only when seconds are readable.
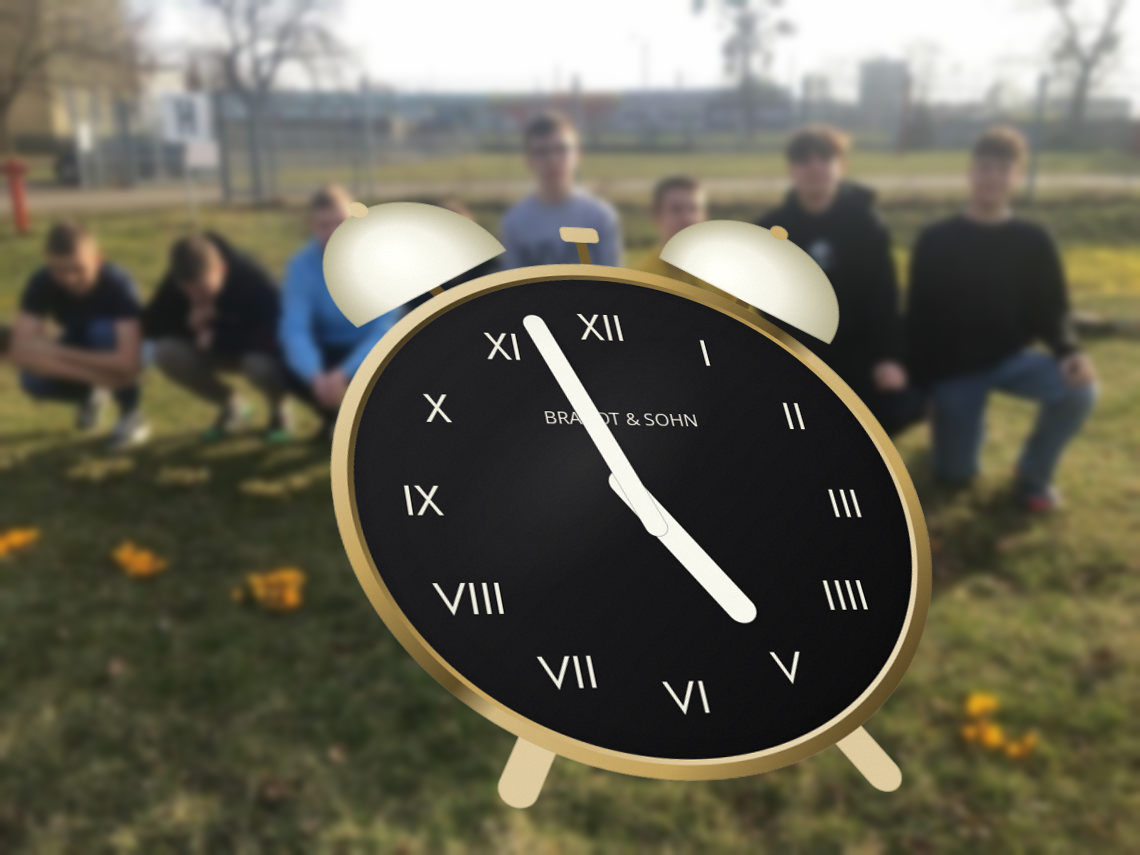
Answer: h=4 m=57
